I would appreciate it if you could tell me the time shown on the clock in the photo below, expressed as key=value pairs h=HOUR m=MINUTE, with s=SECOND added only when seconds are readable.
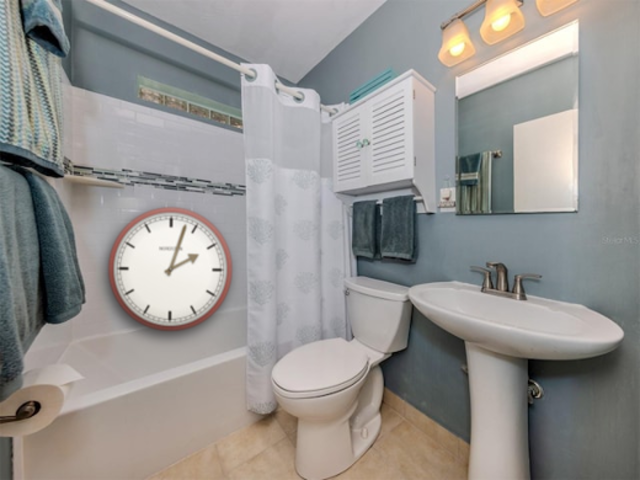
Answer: h=2 m=3
